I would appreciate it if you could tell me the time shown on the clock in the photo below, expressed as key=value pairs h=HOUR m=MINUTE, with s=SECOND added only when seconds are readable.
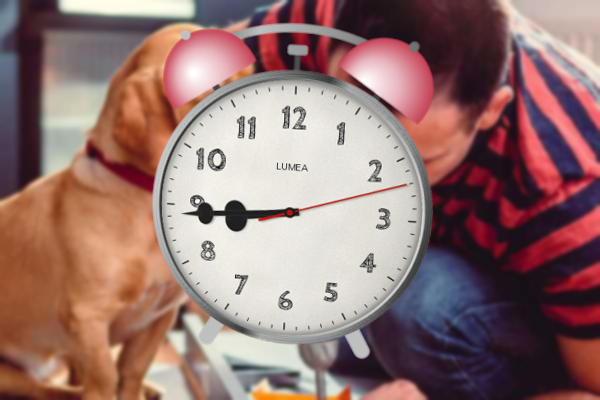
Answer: h=8 m=44 s=12
